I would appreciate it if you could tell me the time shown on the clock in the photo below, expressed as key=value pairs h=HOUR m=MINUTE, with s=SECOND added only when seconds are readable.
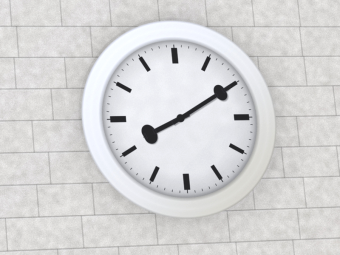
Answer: h=8 m=10
